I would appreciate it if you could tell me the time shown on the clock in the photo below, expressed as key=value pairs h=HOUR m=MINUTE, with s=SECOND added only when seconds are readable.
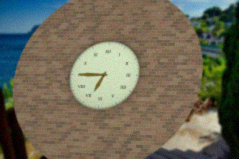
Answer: h=6 m=45
